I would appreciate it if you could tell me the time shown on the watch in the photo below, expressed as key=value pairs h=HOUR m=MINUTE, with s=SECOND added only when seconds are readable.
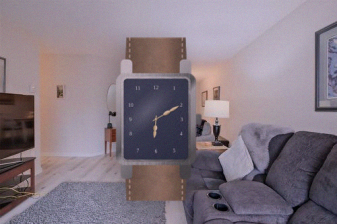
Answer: h=6 m=10
